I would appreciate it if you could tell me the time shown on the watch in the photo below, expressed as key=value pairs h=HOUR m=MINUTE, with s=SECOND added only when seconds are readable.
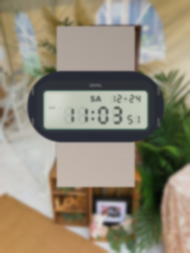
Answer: h=11 m=3
